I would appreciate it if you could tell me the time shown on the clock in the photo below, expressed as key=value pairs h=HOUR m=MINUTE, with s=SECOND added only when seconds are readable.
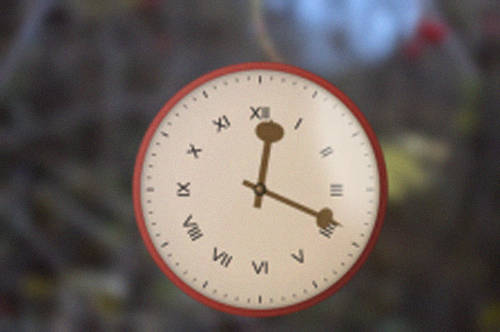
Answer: h=12 m=19
